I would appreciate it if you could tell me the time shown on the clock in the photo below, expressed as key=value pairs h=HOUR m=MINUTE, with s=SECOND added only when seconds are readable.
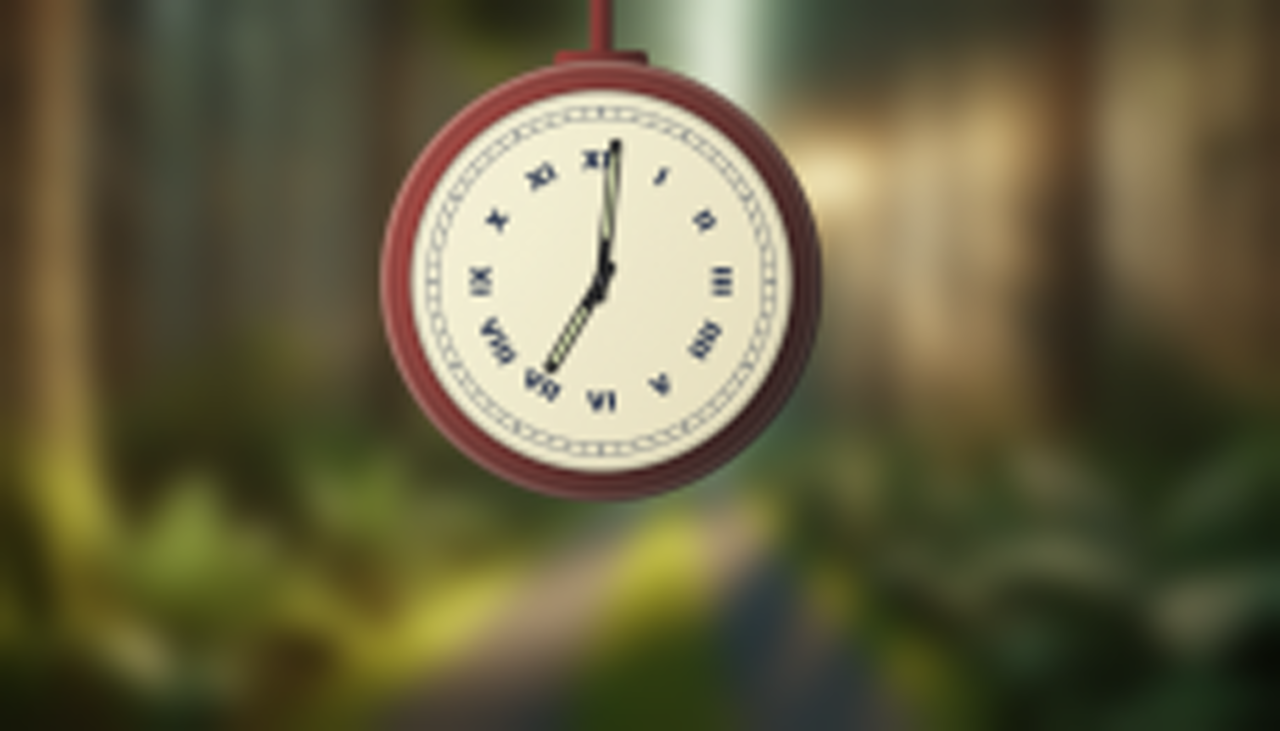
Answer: h=7 m=1
